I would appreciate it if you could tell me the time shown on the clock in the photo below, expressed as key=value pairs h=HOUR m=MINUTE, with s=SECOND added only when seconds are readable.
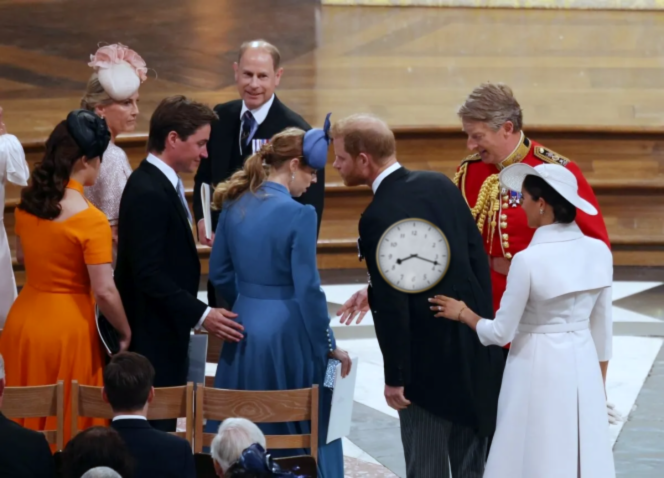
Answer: h=8 m=18
